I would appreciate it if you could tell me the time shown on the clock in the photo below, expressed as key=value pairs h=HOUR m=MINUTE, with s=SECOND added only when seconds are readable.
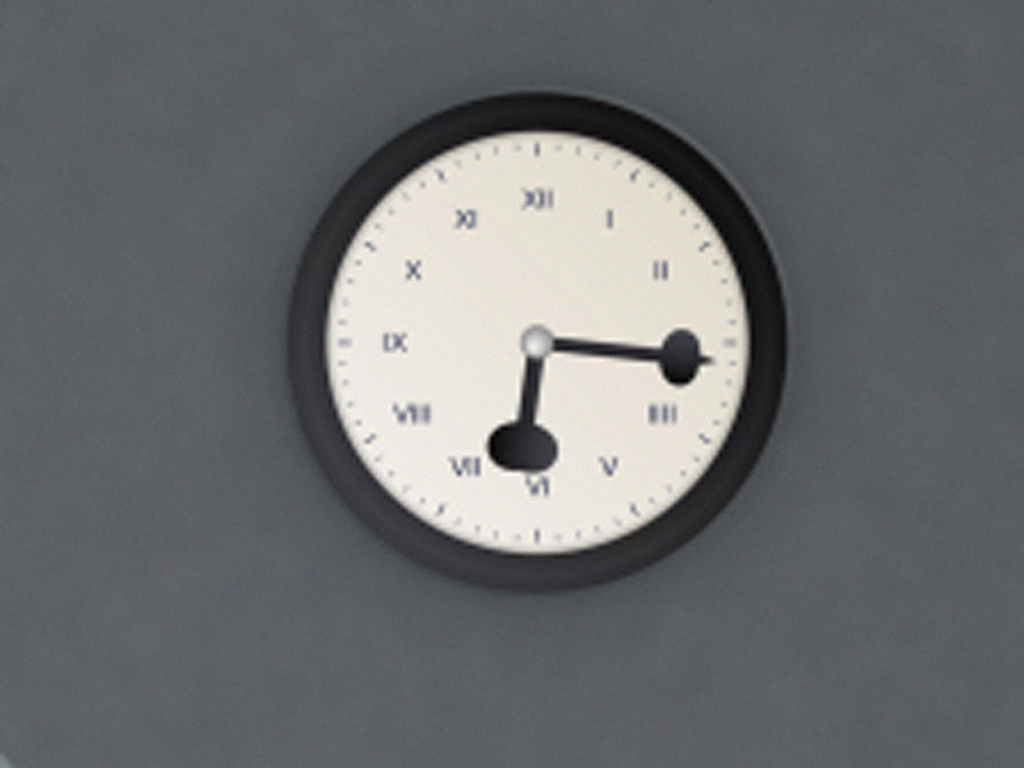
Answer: h=6 m=16
